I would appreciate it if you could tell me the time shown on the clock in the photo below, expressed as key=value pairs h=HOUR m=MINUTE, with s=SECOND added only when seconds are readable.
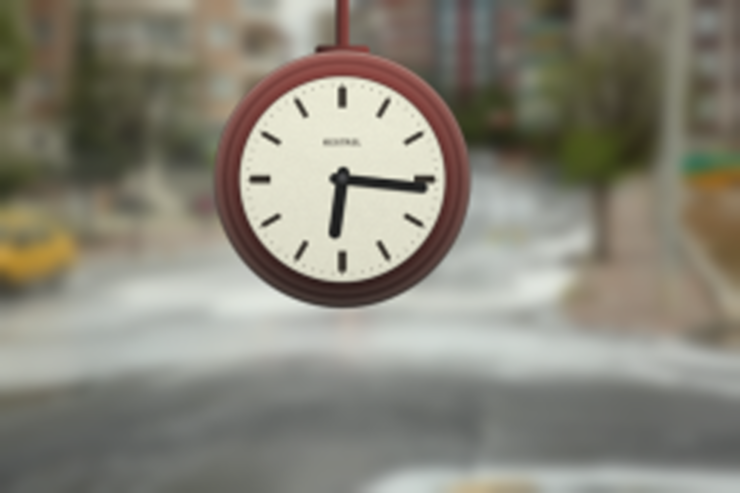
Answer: h=6 m=16
